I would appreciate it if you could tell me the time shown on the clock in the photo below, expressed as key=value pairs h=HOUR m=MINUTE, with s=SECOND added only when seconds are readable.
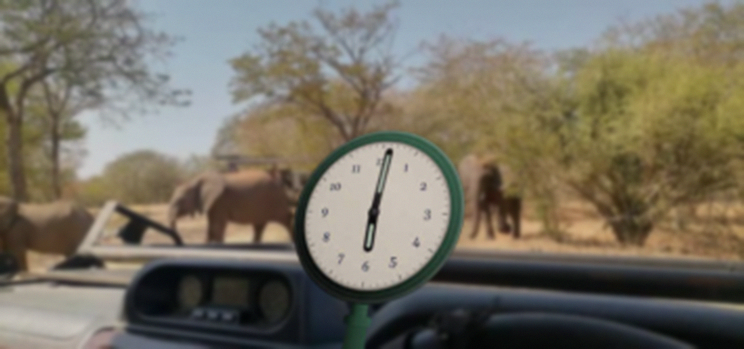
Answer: h=6 m=1
